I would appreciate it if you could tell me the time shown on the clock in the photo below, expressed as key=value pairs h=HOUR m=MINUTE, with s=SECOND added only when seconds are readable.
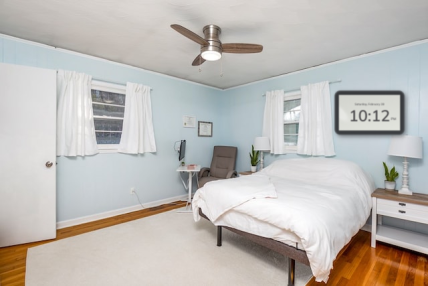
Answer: h=10 m=12
